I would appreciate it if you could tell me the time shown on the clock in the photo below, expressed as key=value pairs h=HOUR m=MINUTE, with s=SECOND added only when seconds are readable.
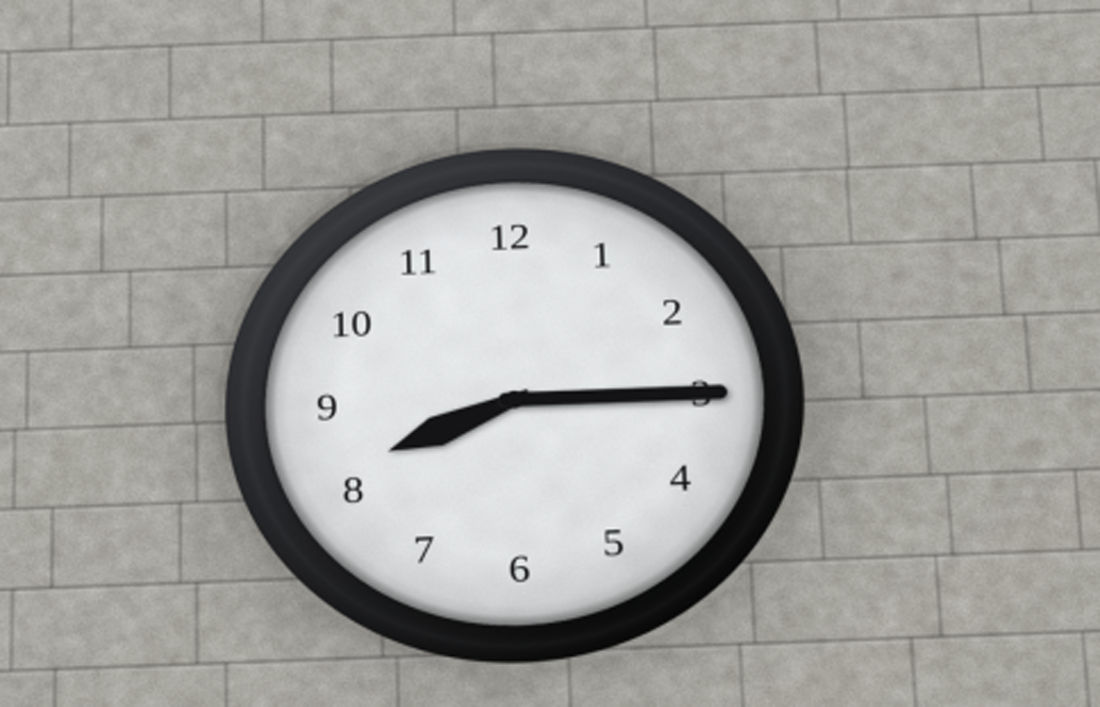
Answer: h=8 m=15
